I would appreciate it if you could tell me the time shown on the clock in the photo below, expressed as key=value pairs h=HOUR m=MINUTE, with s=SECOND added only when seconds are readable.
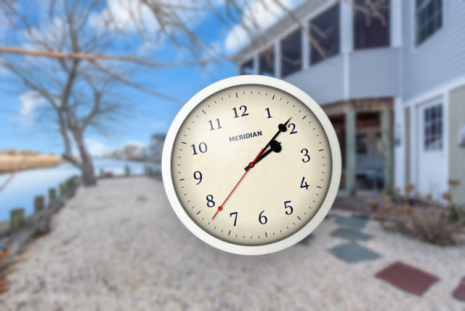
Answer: h=2 m=8 s=38
